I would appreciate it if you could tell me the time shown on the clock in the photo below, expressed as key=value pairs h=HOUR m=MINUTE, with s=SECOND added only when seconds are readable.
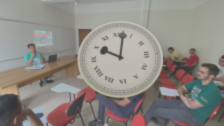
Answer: h=10 m=2
